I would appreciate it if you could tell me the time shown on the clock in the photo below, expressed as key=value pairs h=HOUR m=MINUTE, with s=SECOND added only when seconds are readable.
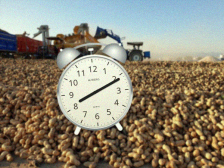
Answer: h=8 m=11
